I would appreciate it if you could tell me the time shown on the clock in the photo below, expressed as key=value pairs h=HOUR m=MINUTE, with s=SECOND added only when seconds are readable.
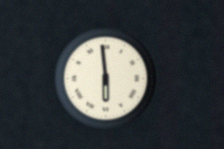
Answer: h=5 m=59
